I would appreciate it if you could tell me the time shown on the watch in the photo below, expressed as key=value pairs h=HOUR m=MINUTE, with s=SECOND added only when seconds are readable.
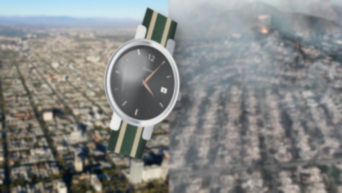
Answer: h=4 m=5
